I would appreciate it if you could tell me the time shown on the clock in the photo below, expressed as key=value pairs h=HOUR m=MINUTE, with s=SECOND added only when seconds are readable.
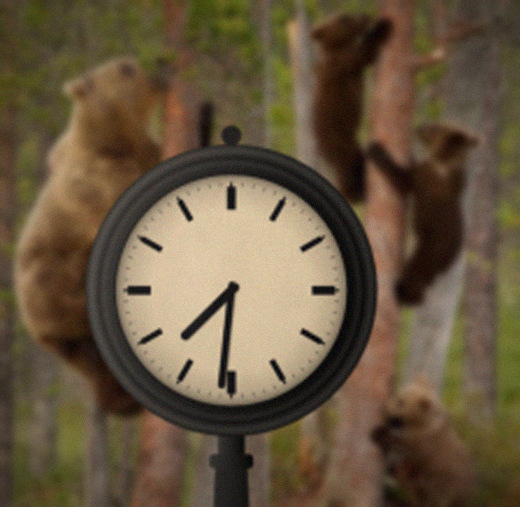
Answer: h=7 m=31
